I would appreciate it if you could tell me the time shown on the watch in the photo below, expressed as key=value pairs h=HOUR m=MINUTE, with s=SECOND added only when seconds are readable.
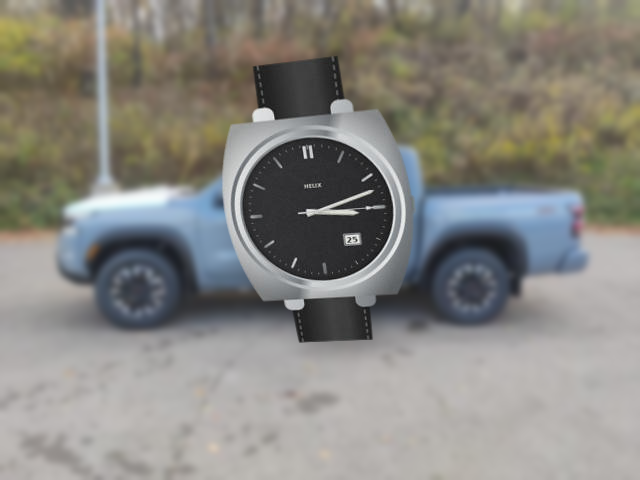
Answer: h=3 m=12 s=15
